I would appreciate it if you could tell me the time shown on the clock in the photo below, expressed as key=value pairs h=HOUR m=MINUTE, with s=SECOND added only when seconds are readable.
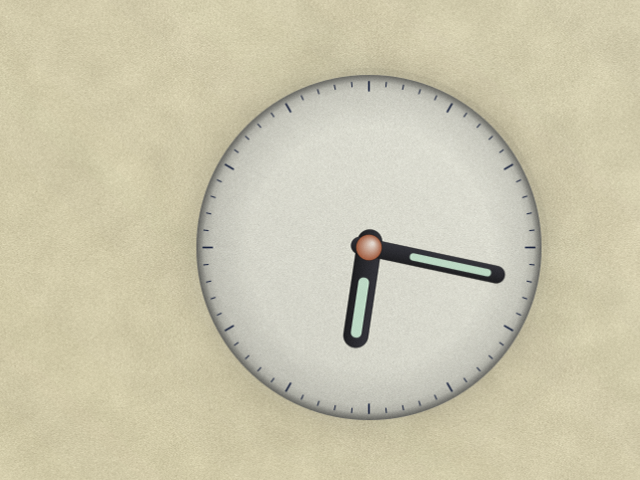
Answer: h=6 m=17
